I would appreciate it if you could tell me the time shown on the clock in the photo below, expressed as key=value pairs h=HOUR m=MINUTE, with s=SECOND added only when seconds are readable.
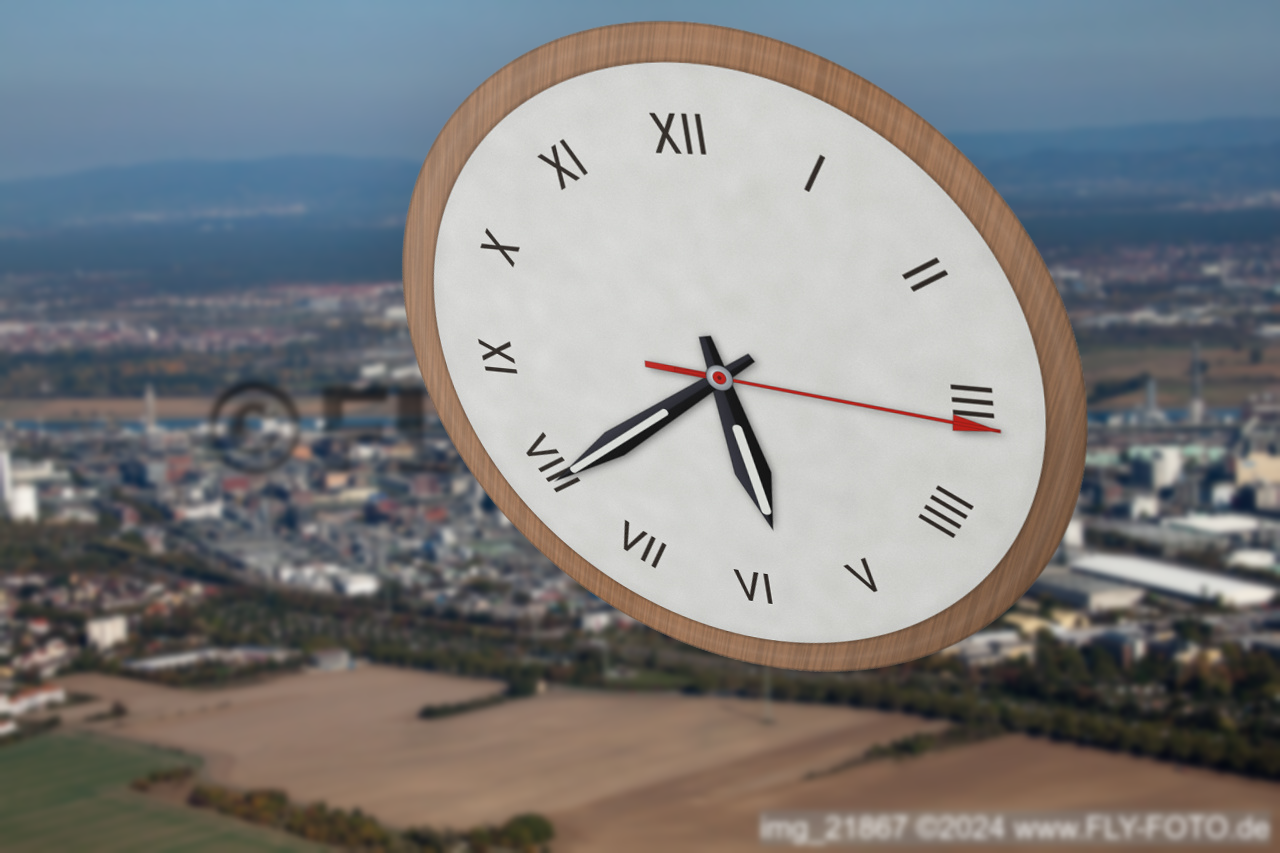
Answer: h=5 m=39 s=16
